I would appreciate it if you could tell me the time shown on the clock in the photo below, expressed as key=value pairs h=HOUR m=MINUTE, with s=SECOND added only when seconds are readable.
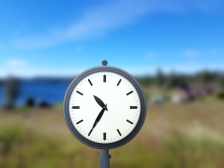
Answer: h=10 m=35
